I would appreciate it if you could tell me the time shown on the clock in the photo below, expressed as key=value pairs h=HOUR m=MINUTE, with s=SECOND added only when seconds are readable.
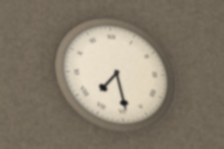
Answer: h=7 m=29
